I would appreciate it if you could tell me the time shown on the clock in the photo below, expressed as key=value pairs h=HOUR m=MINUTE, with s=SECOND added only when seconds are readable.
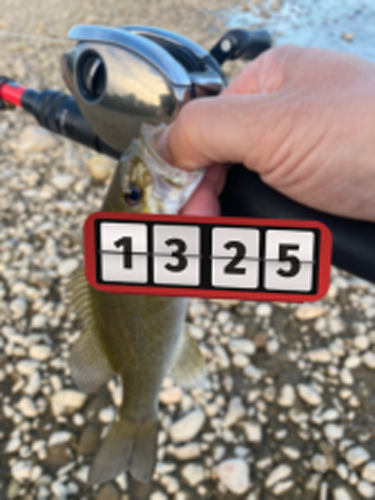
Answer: h=13 m=25
